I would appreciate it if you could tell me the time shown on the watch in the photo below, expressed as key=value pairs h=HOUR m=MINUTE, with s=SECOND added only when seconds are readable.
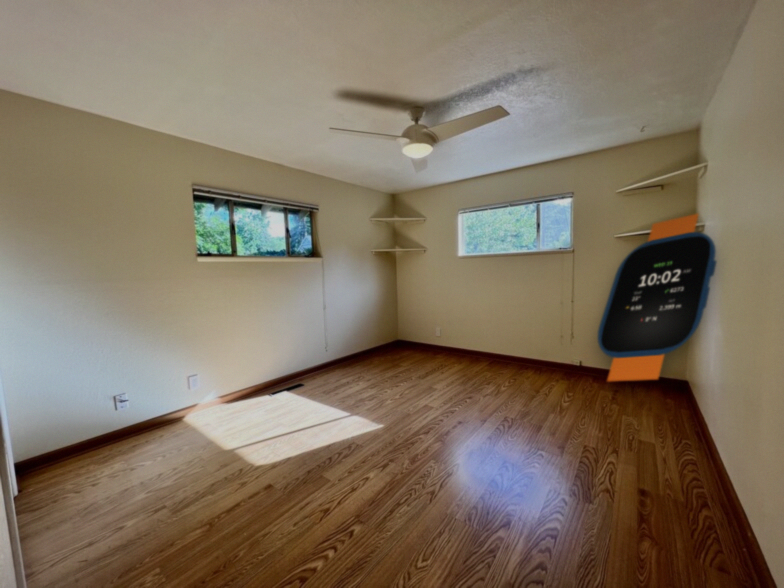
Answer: h=10 m=2
